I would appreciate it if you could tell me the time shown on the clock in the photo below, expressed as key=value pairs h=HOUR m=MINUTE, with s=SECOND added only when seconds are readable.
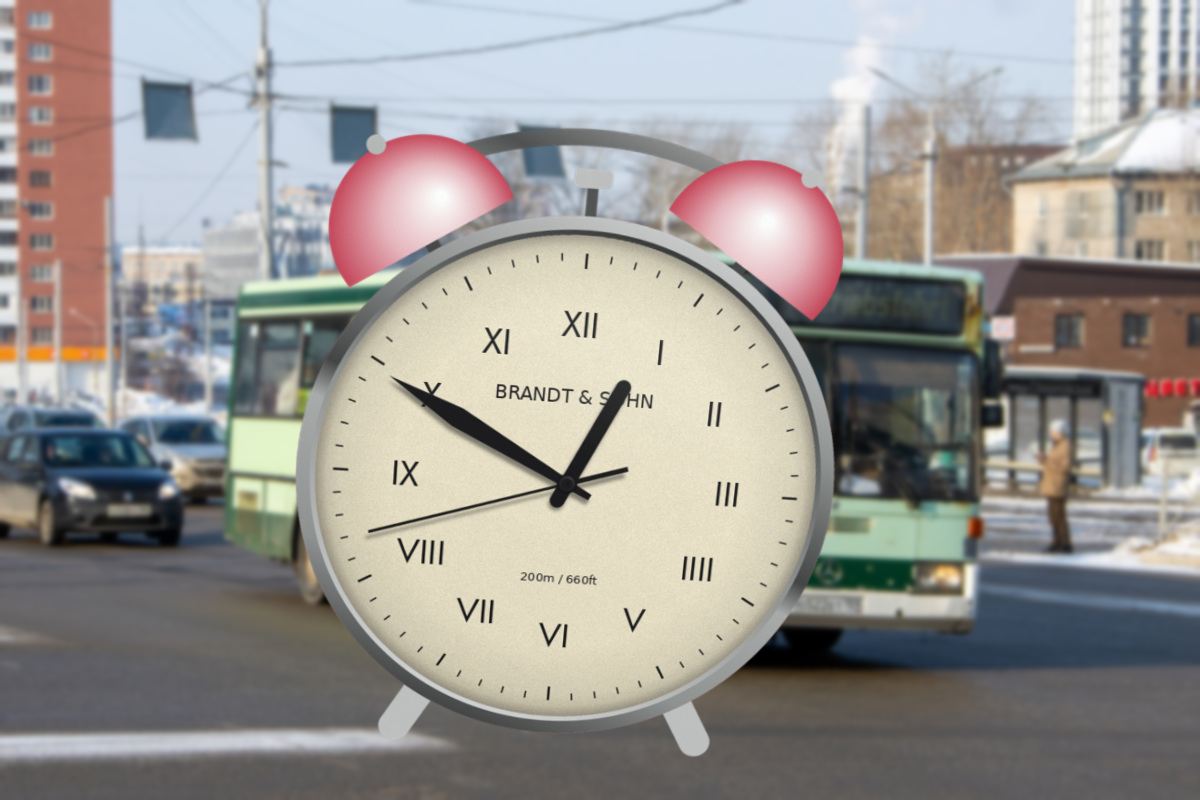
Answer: h=12 m=49 s=42
